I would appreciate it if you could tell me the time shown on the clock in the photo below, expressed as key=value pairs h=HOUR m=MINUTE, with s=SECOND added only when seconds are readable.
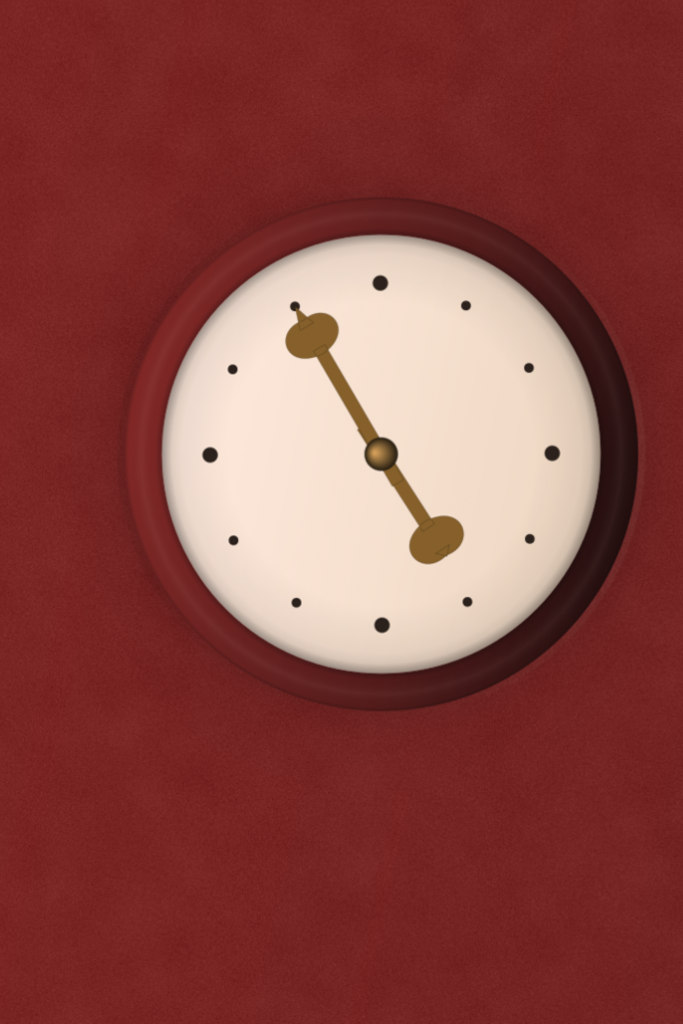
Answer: h=4 m=55
